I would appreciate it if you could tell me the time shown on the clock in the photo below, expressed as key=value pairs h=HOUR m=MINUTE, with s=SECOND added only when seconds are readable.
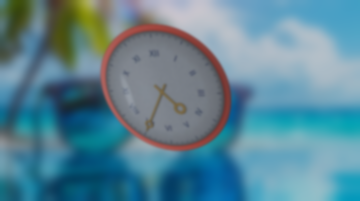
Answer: h=4 m=35
